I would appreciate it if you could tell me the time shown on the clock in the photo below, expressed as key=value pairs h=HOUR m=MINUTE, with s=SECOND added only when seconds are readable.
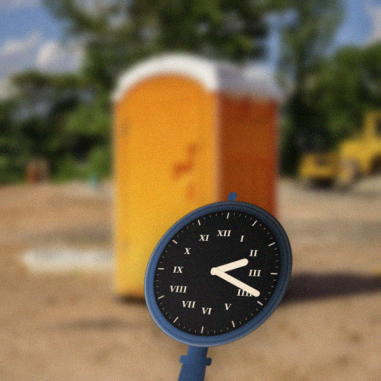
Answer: h=2 m=19
